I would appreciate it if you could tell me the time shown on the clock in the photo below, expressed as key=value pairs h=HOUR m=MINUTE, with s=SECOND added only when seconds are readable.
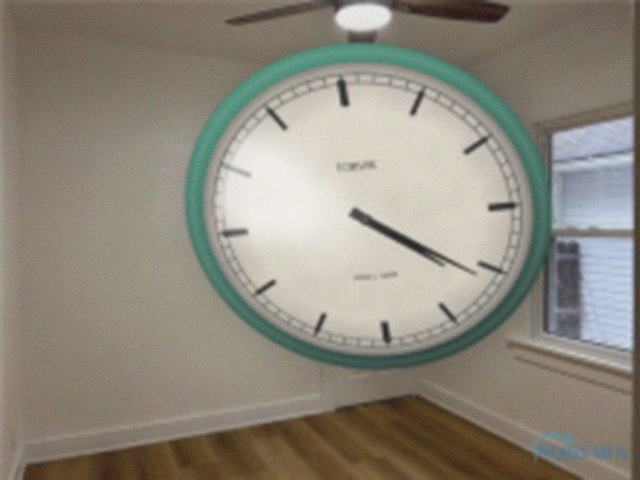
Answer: h=4 m=21
